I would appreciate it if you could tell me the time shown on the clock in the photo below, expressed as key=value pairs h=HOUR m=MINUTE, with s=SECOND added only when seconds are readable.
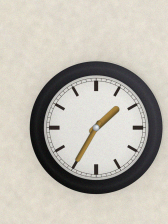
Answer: h=1 m=35
